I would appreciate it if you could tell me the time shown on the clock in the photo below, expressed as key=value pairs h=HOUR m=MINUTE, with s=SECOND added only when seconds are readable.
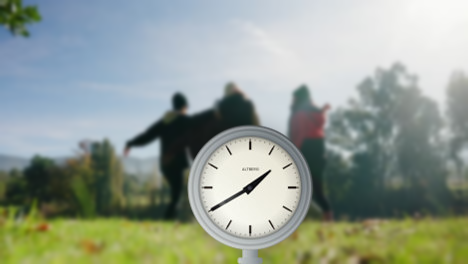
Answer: h=1 m=40
